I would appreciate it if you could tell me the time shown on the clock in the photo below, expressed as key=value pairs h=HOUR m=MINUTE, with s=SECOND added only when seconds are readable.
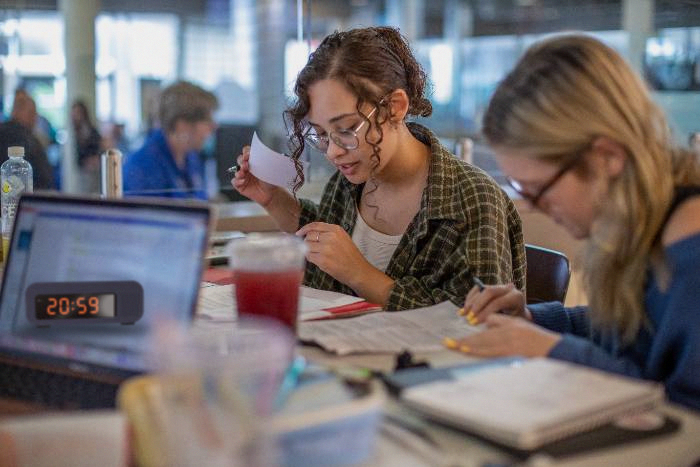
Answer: h=20 m=59
